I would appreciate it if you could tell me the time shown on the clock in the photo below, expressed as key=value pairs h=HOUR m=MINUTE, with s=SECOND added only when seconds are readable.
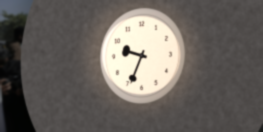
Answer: h=9 m=34
